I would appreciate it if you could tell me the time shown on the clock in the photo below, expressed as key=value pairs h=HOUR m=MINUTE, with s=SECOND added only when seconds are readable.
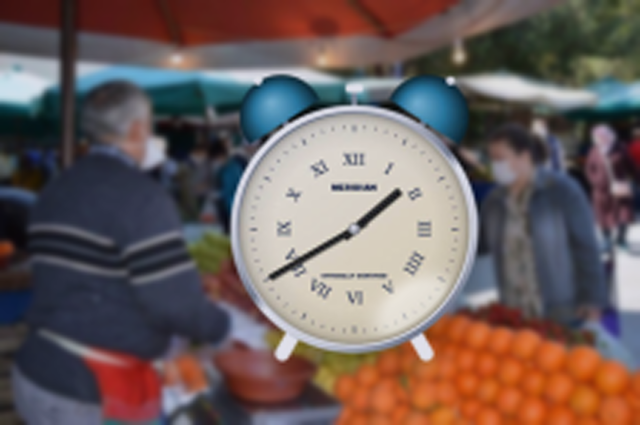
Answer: h=1 m=40
